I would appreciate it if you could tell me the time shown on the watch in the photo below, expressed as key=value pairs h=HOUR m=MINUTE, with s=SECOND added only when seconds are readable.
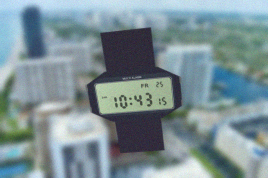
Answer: h=10 m=43 s=15
